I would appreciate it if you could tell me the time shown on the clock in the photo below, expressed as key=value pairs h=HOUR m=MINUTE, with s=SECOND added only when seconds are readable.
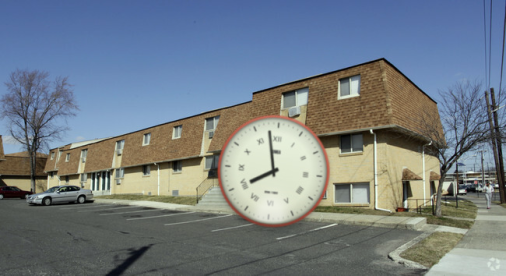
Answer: h=7 m=58
